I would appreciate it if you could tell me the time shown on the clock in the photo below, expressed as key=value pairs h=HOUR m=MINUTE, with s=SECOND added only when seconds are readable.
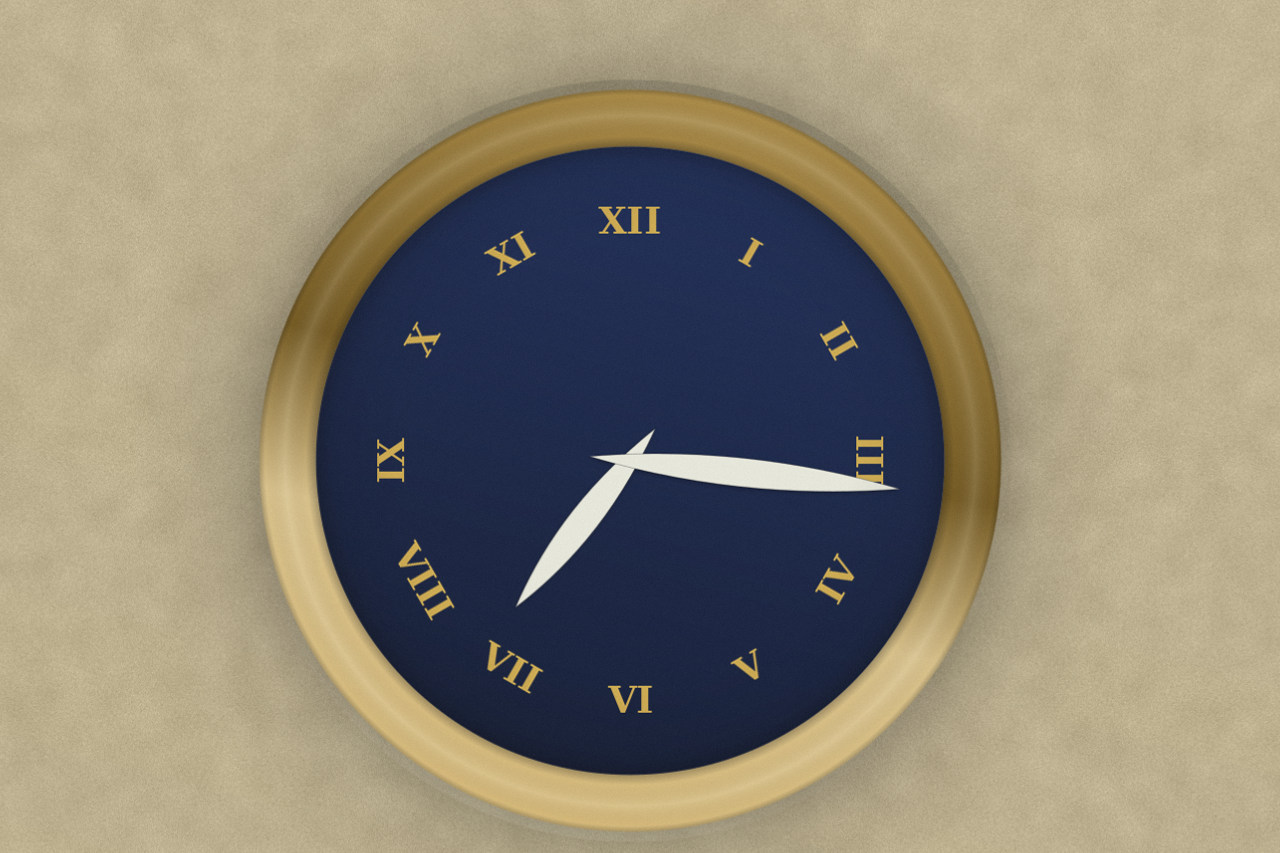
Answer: h=7 m=16
